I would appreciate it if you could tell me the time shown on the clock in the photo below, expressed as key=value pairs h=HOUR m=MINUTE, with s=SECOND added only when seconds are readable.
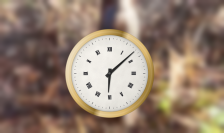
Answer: h=6 m=8
